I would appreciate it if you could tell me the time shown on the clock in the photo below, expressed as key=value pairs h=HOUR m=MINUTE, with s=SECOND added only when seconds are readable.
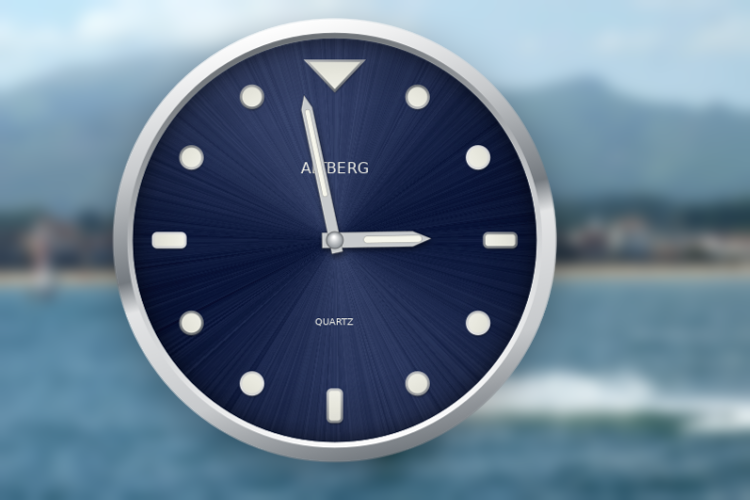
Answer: h=2 m=58
